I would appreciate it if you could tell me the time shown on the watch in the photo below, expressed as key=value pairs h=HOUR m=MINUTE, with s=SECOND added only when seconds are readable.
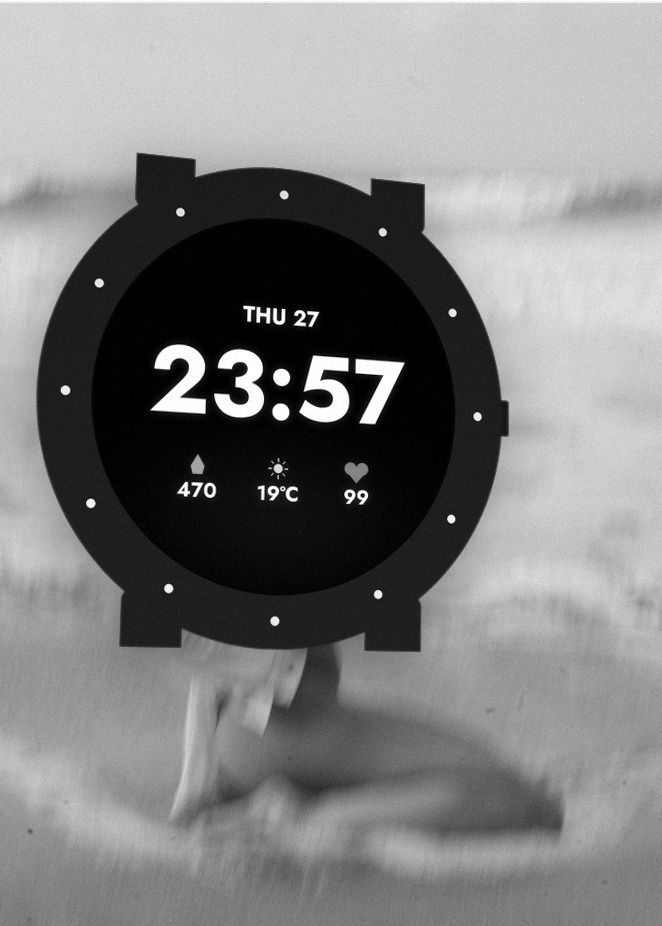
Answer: h=23 m=57
